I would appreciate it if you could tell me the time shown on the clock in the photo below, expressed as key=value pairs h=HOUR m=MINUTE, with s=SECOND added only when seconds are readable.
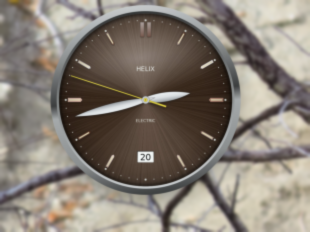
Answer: h=2 m=42 s=48
